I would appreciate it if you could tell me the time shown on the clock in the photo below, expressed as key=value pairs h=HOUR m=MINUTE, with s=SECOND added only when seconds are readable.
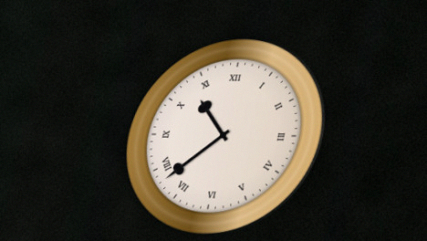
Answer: h=10 m=38
